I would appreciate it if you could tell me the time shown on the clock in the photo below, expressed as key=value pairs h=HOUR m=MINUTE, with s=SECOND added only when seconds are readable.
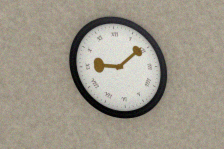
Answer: h=9 m=9
